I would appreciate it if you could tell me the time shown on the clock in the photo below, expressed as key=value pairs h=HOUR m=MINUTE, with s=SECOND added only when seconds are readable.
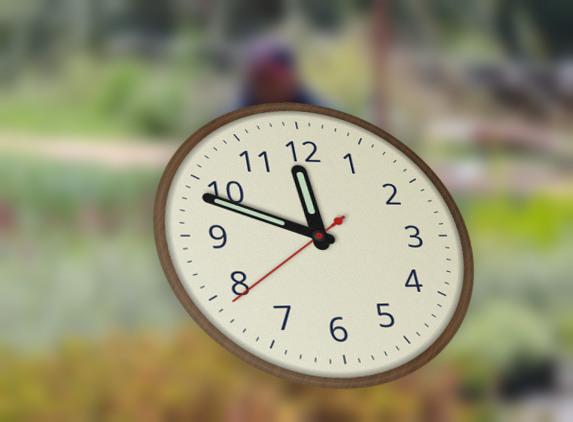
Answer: h=11 m=48 s=39
